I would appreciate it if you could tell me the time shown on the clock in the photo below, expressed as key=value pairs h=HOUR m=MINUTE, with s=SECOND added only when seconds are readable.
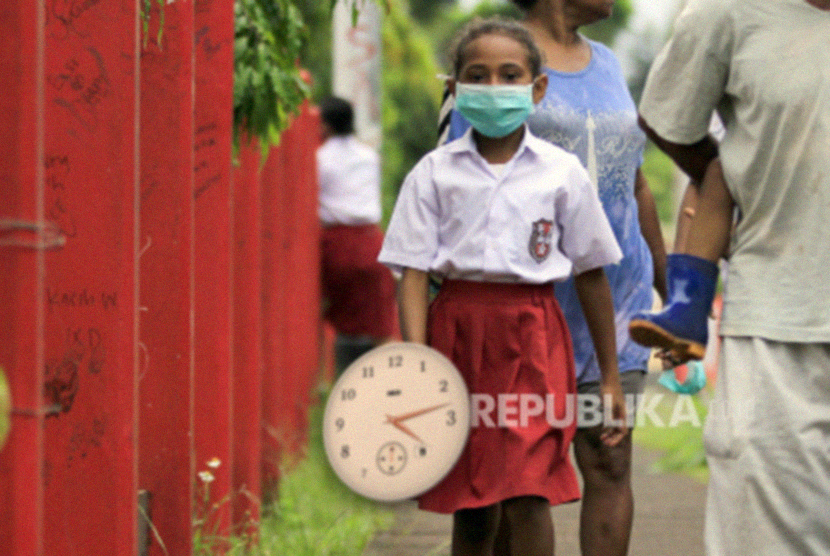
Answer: h=4 m=13
